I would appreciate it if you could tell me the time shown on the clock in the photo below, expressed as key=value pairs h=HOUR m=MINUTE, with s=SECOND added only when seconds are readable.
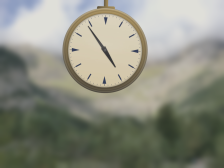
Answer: h=4 m=54
